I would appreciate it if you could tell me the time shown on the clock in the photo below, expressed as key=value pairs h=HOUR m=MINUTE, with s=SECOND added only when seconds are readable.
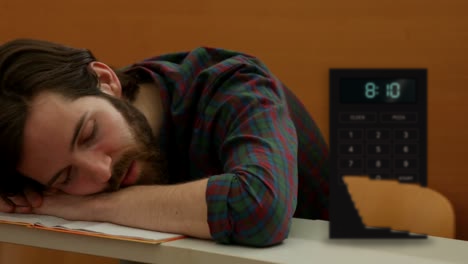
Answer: h=8 m=10
